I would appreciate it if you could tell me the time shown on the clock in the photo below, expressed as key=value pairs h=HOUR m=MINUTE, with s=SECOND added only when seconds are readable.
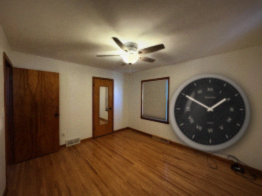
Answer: h=1 m=50
